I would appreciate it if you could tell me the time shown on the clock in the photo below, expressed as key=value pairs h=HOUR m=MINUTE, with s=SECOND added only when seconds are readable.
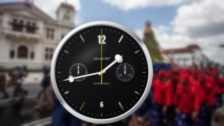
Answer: h=1 m=43
